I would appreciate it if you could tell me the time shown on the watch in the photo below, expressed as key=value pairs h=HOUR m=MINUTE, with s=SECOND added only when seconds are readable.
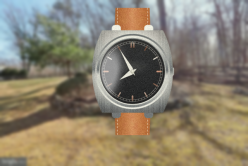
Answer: h=7 m=55
